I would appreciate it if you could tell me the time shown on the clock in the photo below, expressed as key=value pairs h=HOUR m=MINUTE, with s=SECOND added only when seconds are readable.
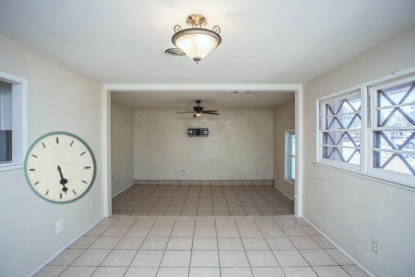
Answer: h=5 m=28
